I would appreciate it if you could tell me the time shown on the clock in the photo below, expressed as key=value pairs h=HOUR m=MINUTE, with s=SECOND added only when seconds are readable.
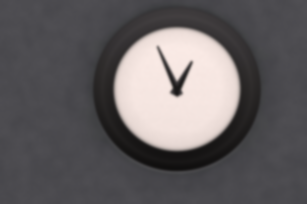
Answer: h=12 m=56
